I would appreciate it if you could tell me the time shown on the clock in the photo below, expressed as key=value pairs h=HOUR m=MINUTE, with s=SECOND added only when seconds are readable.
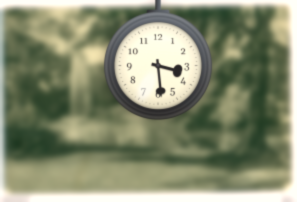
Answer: h=3 m=29
